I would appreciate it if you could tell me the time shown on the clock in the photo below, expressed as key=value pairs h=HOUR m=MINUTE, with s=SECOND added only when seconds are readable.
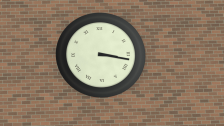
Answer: h=3 m=17
